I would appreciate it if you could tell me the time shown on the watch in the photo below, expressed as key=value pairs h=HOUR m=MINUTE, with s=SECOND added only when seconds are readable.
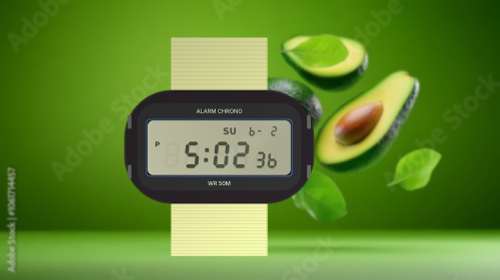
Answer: h=5 m=2 s=36
